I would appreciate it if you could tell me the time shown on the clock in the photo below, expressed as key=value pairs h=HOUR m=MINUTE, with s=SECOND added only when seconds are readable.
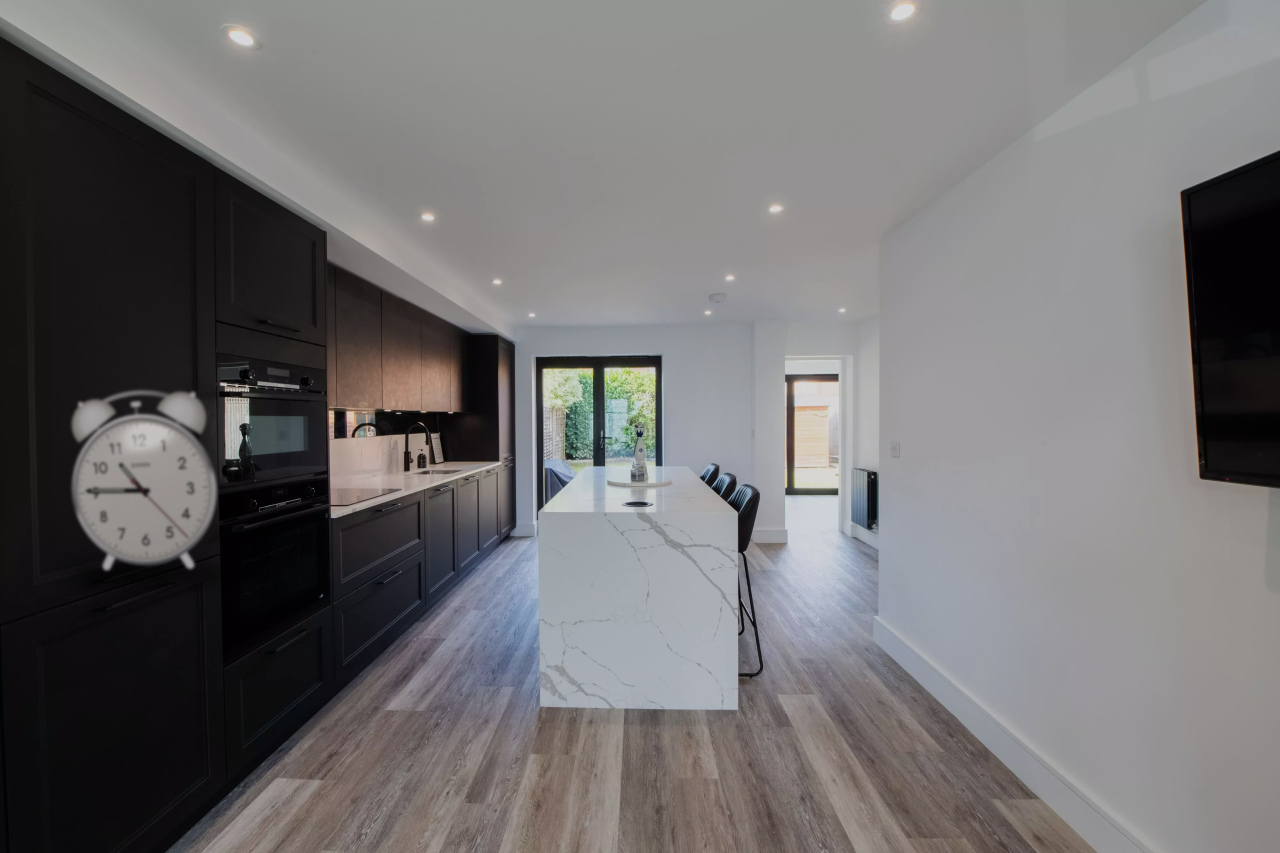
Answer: h=10 m=45 s=23
